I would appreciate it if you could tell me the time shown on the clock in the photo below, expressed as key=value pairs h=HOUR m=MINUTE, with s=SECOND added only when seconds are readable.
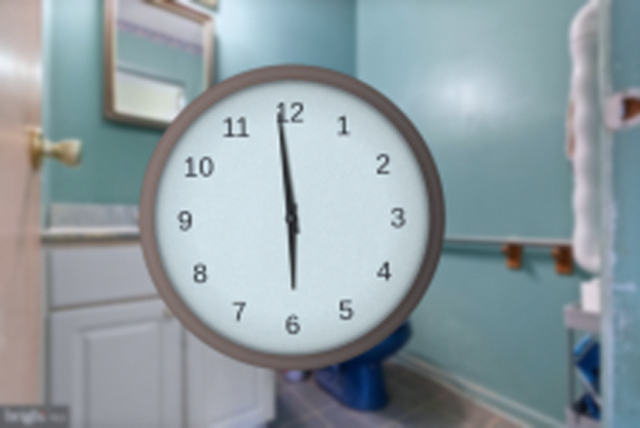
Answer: h=5 m=59
